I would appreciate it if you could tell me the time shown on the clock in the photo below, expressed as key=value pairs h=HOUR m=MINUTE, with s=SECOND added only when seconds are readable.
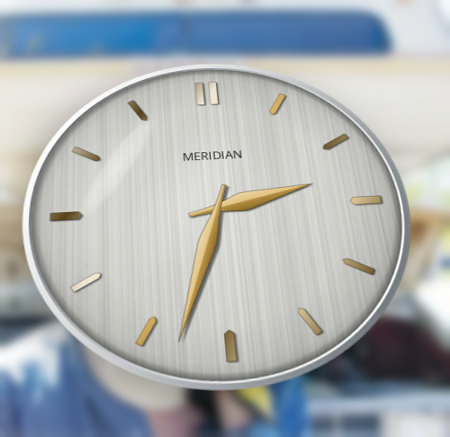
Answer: h=2 m=33
